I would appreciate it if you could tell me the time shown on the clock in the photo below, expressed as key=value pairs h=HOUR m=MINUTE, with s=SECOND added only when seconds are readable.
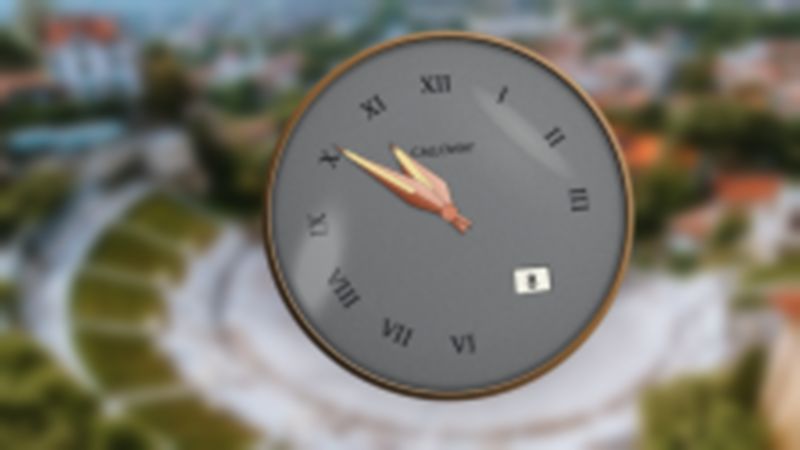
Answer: h=10 m=51
